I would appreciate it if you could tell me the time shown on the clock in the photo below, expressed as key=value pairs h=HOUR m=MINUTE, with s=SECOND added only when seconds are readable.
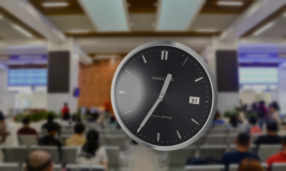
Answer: h=12 m=35
